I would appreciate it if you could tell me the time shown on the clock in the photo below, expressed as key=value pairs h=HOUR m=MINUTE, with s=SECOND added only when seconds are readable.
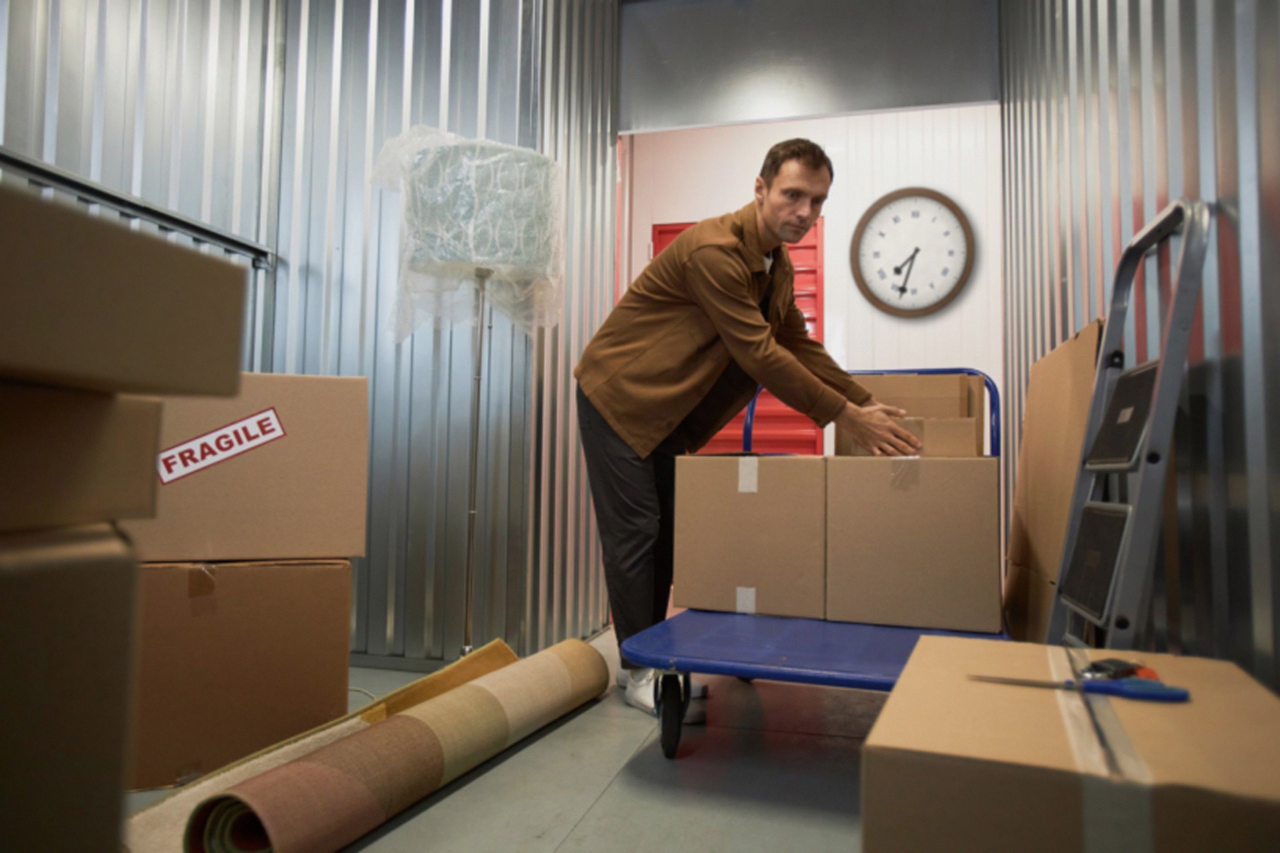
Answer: h=7 m=33
